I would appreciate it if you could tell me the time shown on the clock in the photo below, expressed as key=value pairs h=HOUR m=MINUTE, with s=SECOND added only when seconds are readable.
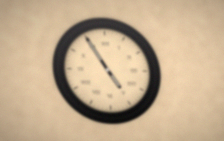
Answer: h=4 m=55
